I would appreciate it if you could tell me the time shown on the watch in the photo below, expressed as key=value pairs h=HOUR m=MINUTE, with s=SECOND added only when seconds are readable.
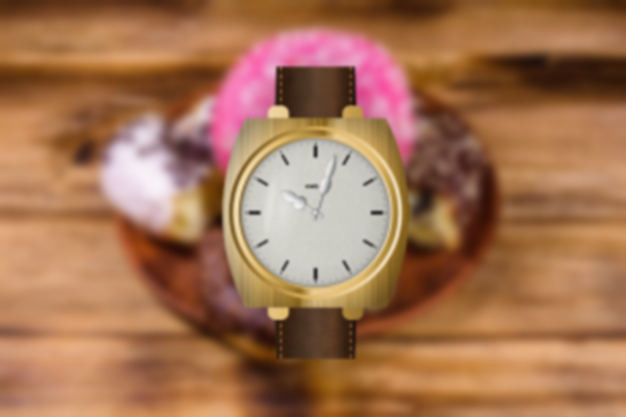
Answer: h=10 m=3
